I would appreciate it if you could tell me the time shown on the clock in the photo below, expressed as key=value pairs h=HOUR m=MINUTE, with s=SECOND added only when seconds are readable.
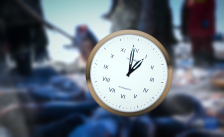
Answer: h=12 m=59
